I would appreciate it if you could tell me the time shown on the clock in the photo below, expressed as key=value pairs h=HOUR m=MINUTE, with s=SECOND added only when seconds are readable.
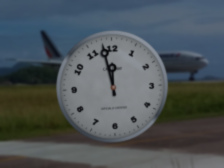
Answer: h=11 m=58
